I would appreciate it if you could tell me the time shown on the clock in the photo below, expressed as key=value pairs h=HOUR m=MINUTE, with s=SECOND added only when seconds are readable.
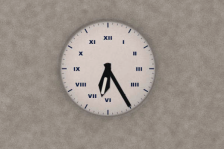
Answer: h=6 m=25
